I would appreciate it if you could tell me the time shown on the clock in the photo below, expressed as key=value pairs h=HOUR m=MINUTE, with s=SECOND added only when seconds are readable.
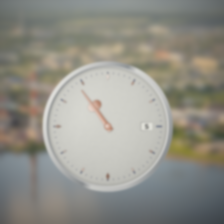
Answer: h=10 m=54
